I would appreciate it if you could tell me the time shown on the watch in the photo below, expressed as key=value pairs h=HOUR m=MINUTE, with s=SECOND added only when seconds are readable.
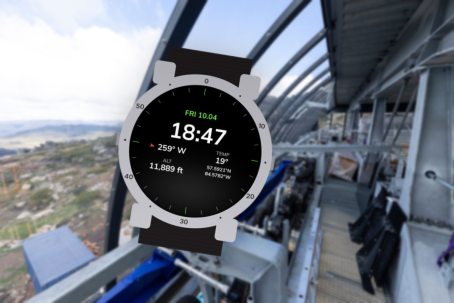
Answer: h=18 m=47
